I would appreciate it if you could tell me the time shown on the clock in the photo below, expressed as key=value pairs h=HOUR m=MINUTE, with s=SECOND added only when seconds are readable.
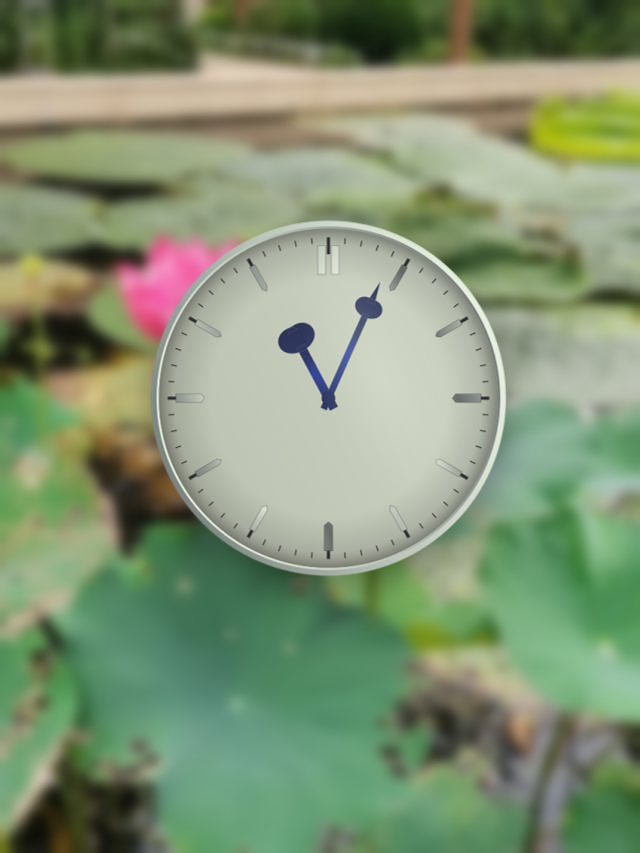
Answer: h=11 m=4
